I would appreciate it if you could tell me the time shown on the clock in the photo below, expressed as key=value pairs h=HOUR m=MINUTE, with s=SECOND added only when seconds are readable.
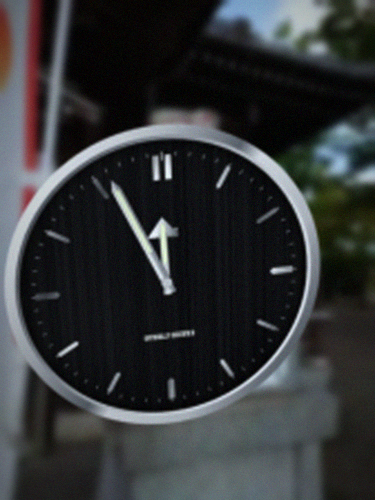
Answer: h=11 m=56
